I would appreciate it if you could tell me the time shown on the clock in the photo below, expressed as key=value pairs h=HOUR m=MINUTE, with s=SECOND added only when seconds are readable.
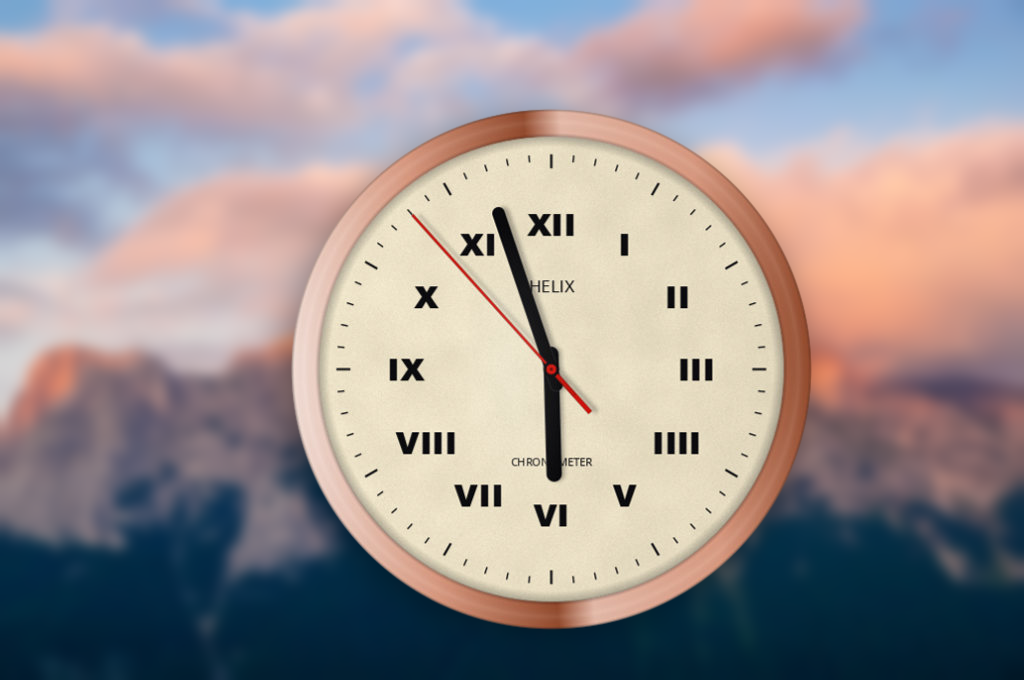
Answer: h=5 m=56 s=53
